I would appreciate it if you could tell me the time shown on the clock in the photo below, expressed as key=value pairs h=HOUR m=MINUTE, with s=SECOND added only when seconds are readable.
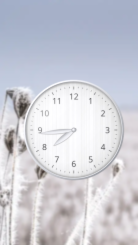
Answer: h=7 m=44
